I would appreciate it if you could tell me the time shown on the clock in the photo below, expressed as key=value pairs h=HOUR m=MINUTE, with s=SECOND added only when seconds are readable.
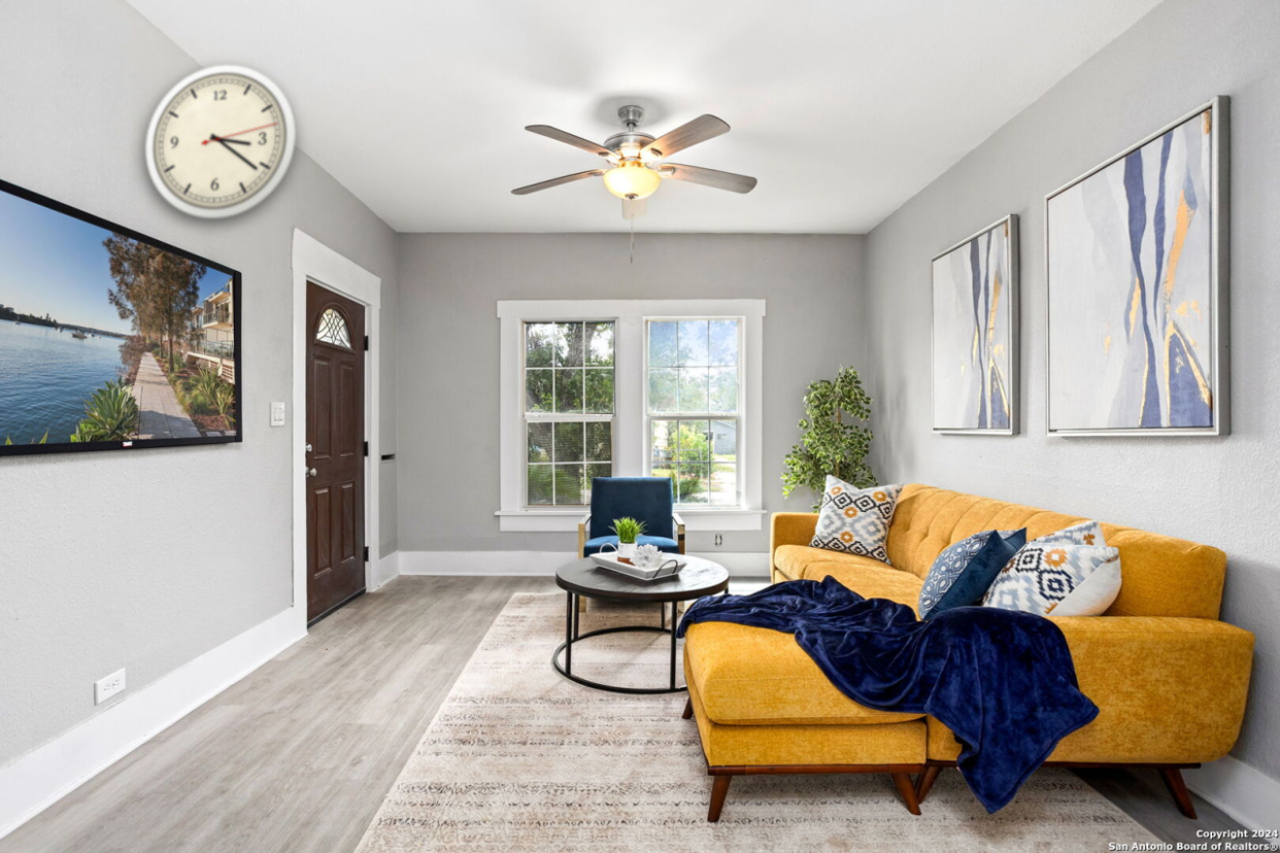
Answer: h=3 m=21 s=13
